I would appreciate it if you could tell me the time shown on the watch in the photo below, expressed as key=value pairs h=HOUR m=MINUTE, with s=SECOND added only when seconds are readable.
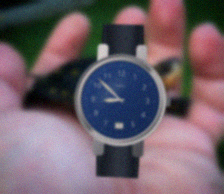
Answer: h=8 m=52
